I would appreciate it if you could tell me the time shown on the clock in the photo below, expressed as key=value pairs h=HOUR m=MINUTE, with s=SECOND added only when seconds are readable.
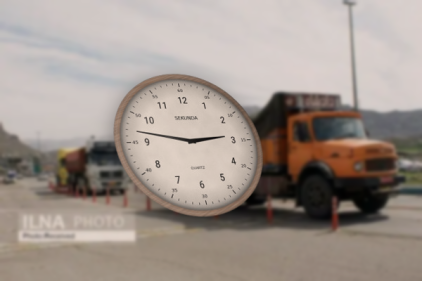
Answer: h=2 m=47
